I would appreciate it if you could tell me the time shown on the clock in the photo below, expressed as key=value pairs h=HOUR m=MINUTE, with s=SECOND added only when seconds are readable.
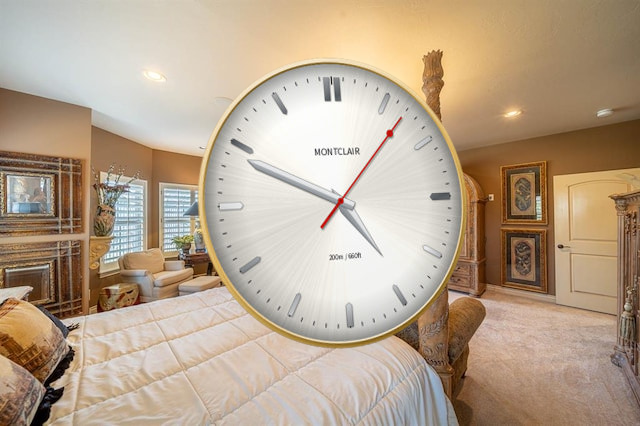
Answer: h=4 m=49 s=7
